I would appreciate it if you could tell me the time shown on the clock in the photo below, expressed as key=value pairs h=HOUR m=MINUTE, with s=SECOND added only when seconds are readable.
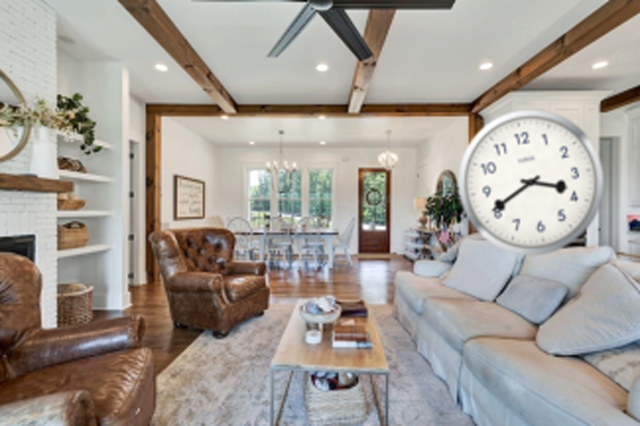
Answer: h=3 m=41
